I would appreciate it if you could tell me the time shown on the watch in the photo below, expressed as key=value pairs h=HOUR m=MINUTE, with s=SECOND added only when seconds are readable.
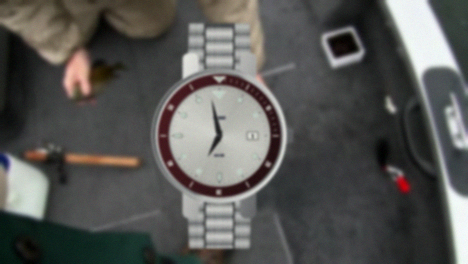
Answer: h=6 m=58
